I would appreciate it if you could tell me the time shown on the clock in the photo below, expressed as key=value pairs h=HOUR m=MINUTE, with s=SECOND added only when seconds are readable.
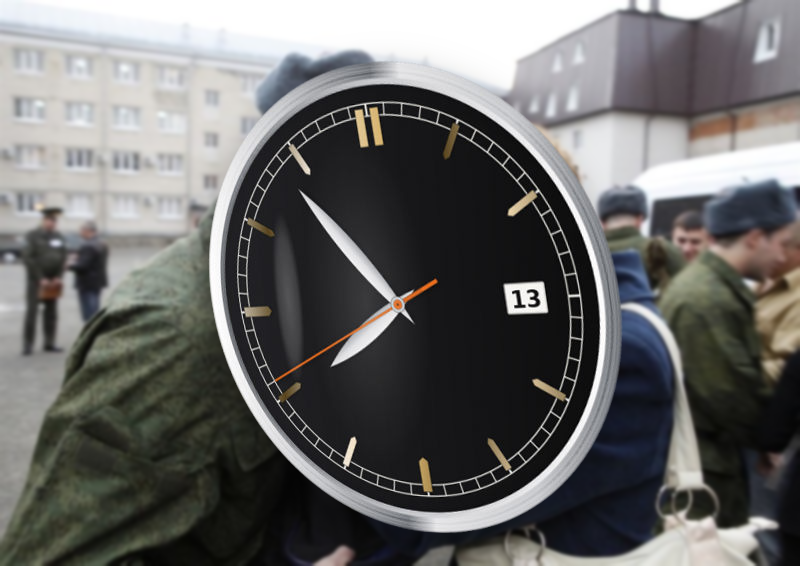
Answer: h=7 m=53 s=41
